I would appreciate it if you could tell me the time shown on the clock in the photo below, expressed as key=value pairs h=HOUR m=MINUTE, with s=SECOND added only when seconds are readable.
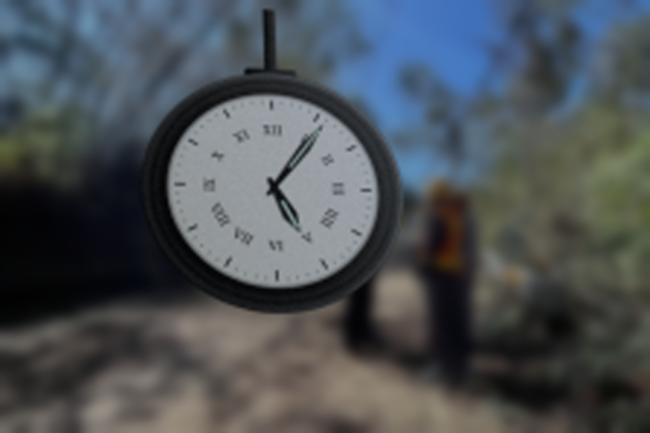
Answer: h=5 m=6
